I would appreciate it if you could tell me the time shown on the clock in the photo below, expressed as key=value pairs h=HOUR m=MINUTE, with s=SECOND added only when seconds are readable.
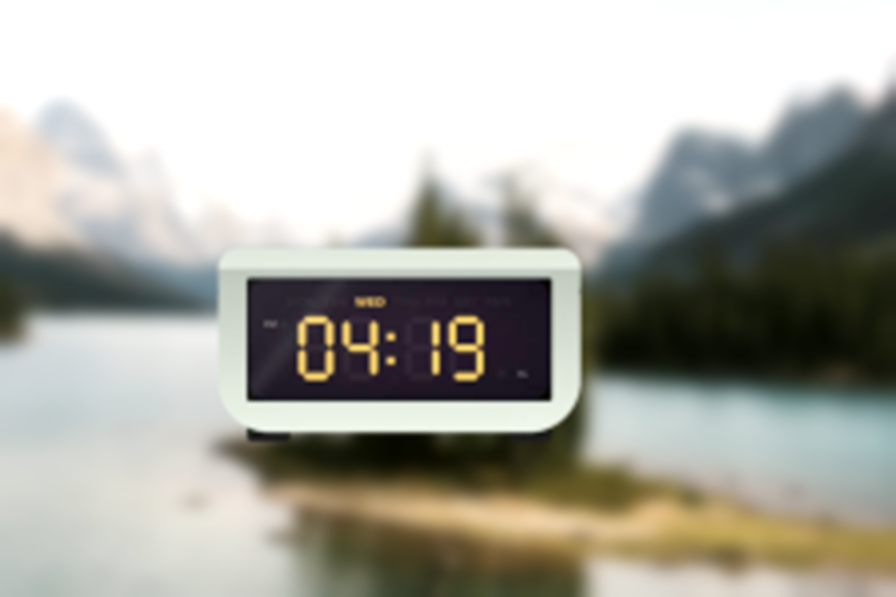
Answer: h=4 m=19
